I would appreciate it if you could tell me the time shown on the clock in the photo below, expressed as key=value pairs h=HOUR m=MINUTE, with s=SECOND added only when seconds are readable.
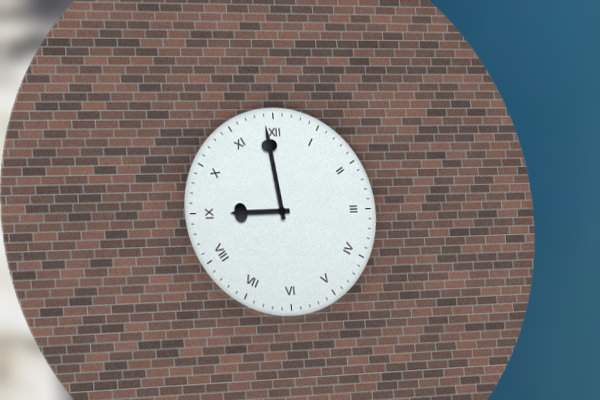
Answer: h=8 m=59
